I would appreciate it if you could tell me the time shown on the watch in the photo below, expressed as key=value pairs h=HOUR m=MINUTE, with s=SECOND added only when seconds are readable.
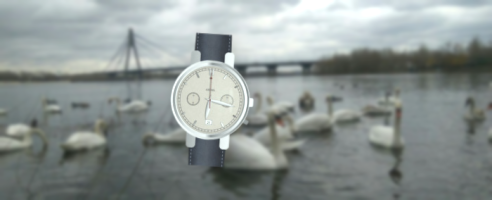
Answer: h=6 m=17
